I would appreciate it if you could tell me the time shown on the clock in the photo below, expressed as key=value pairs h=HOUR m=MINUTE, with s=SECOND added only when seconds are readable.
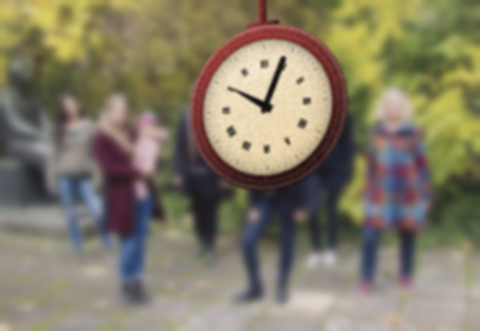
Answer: h=10 m=4
